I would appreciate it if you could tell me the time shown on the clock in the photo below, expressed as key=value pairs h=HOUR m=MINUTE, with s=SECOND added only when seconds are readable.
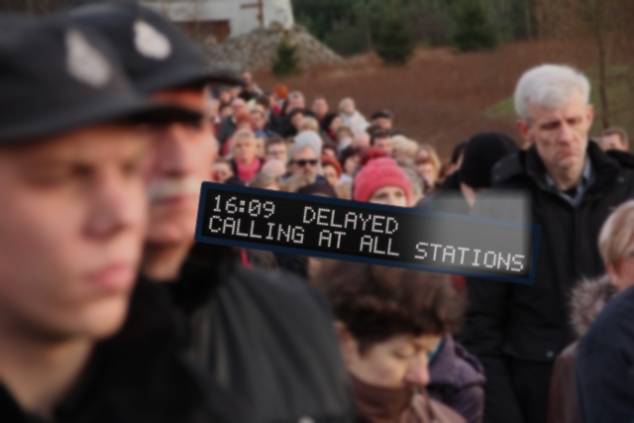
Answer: h=16 m=9
